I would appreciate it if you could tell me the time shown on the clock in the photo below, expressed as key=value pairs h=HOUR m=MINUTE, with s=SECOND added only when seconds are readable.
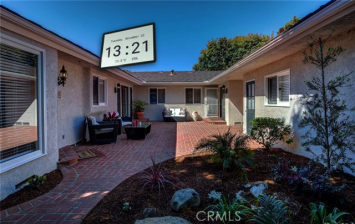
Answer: h=13 m=21
